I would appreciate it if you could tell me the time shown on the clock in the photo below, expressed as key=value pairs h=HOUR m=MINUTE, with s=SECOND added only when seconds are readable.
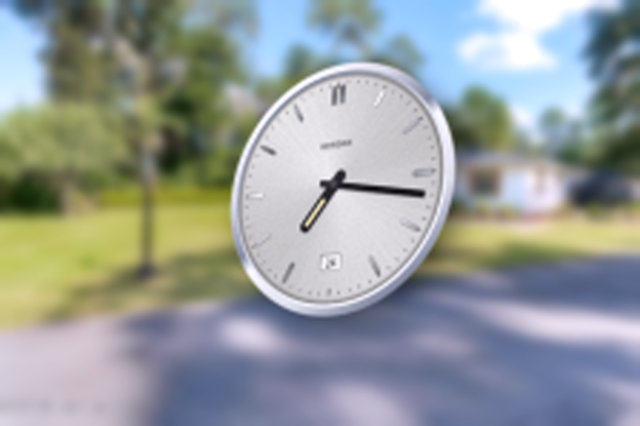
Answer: h=7 m=17
